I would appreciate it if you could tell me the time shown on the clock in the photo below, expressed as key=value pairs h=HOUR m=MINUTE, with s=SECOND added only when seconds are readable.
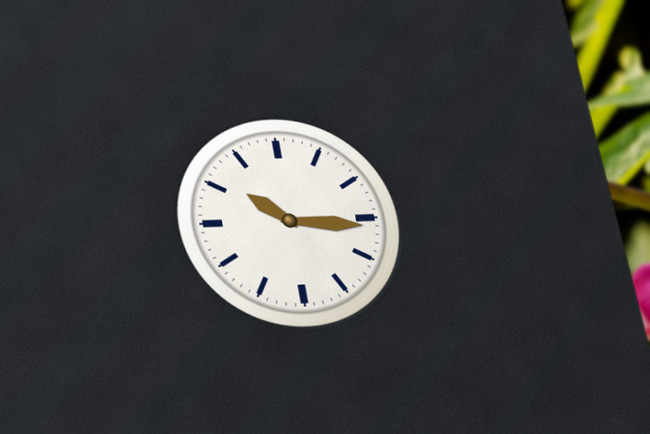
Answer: h=10 m=16
